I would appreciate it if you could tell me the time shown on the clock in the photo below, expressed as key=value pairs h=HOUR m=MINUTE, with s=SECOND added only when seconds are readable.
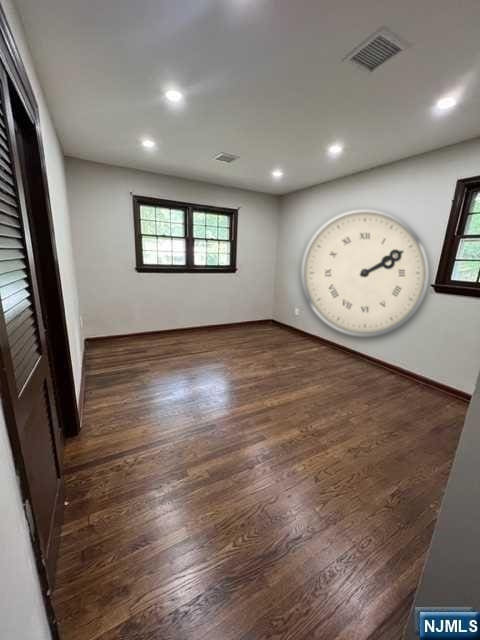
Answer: h=2 m=10
